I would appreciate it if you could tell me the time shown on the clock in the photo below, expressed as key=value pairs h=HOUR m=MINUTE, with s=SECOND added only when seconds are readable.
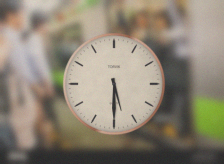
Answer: h=5 m=30
